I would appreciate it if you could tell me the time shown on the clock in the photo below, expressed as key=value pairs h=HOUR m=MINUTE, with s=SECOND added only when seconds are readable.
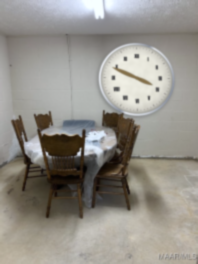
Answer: h=3 m=49
